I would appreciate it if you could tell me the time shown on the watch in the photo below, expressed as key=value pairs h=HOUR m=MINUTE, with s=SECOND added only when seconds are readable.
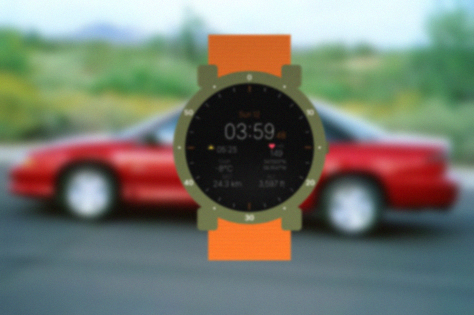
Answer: h=3 m=59
